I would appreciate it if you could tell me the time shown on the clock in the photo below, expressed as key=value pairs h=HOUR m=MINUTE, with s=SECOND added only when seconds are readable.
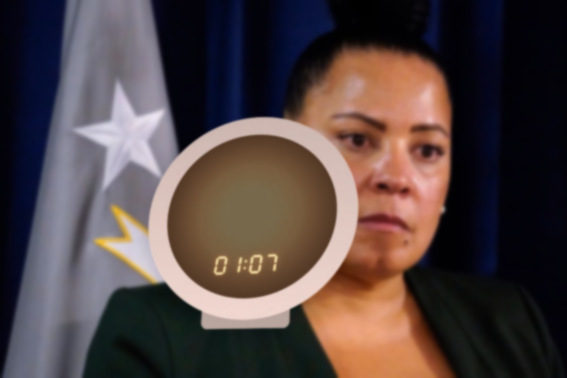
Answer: h=1 m=7
